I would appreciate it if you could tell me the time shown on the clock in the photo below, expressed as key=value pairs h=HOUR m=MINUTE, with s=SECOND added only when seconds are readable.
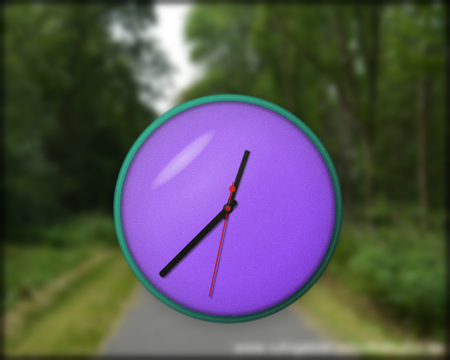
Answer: h=12 m=37 s=32
